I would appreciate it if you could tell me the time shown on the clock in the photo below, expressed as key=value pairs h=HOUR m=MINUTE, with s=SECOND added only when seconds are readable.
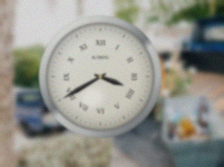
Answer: h=3 m=40
